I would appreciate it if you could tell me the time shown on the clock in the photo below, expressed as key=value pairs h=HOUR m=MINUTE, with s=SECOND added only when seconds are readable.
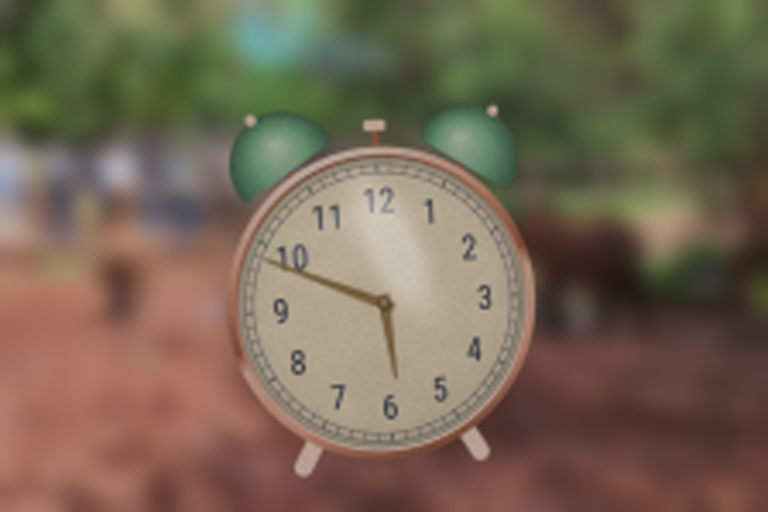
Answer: h=5 m=49
